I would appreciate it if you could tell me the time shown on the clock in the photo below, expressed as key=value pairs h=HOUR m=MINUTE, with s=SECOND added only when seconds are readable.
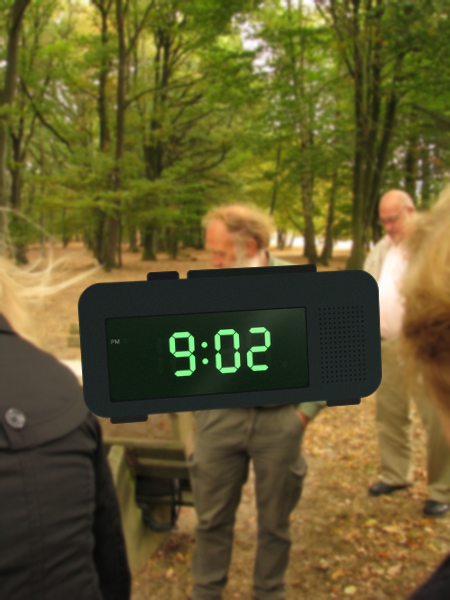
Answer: h=9 m=2
